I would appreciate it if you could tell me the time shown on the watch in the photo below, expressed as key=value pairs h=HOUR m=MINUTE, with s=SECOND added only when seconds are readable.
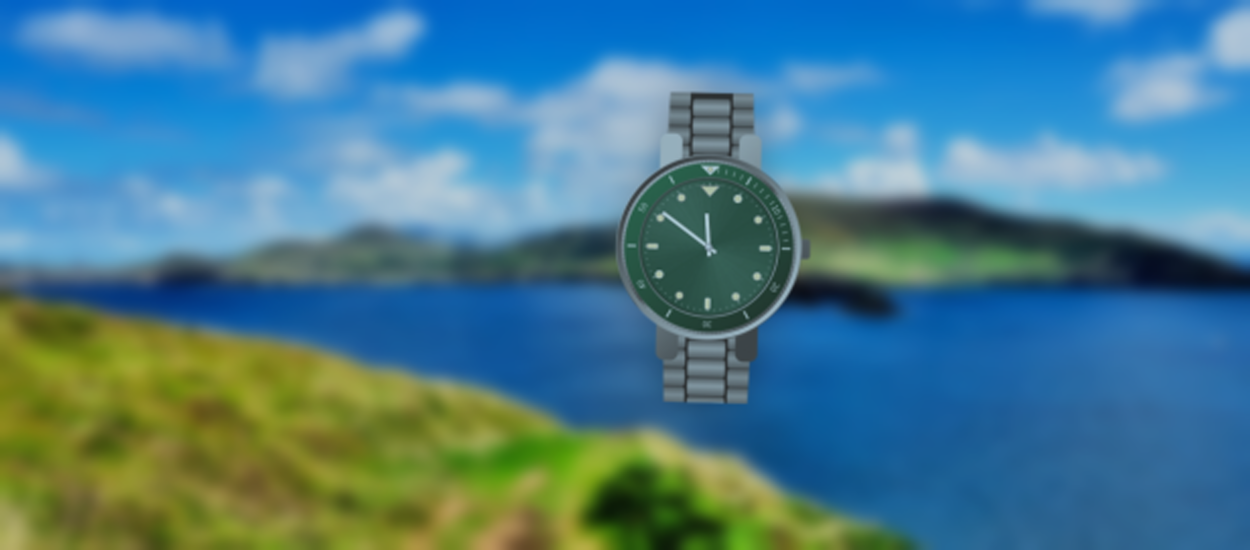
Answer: h=11 m=51
